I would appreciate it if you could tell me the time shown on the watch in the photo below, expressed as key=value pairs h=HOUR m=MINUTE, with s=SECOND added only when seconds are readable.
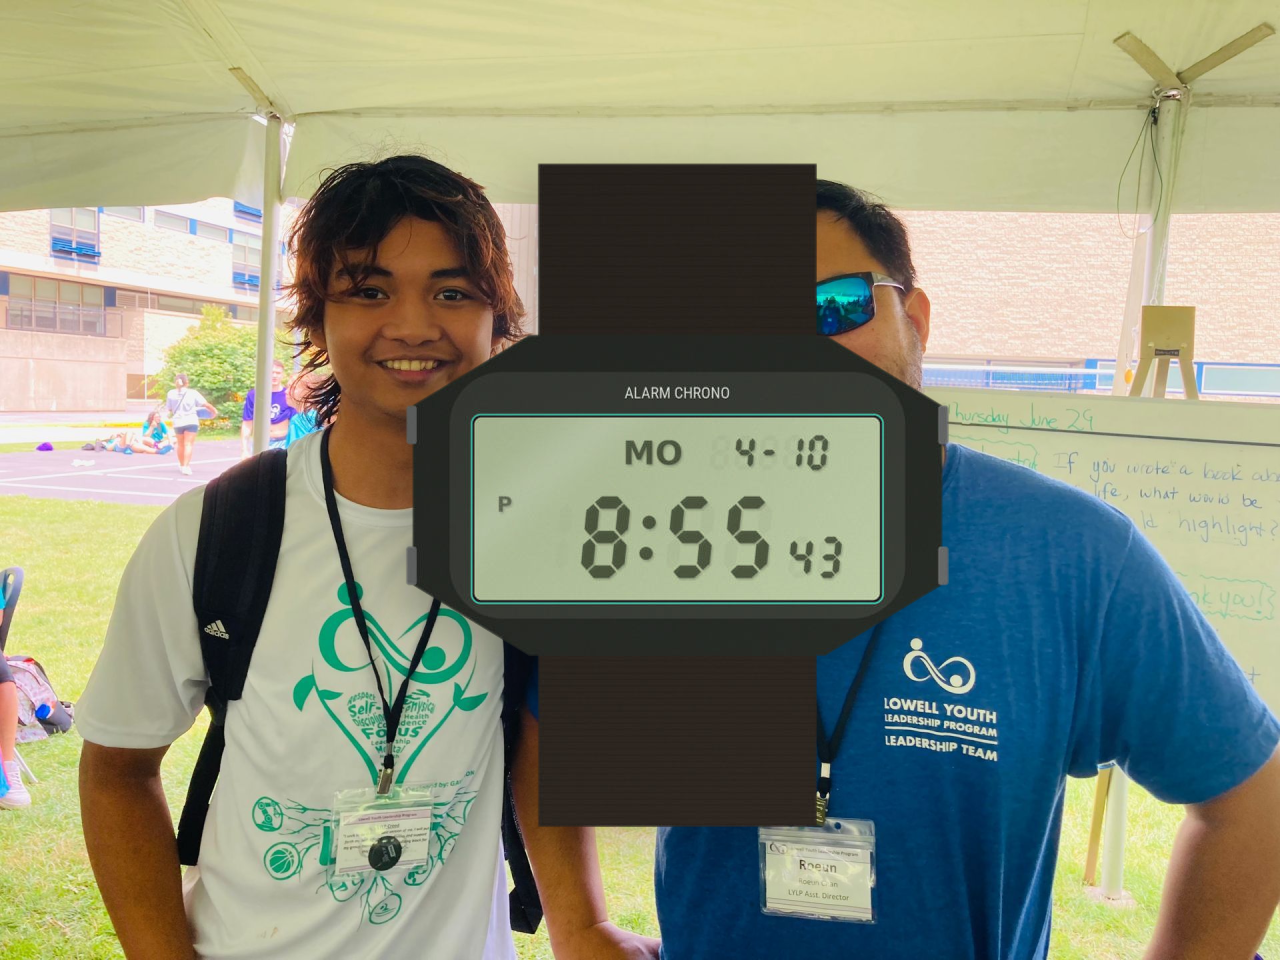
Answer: h=8 m=55 s=43
